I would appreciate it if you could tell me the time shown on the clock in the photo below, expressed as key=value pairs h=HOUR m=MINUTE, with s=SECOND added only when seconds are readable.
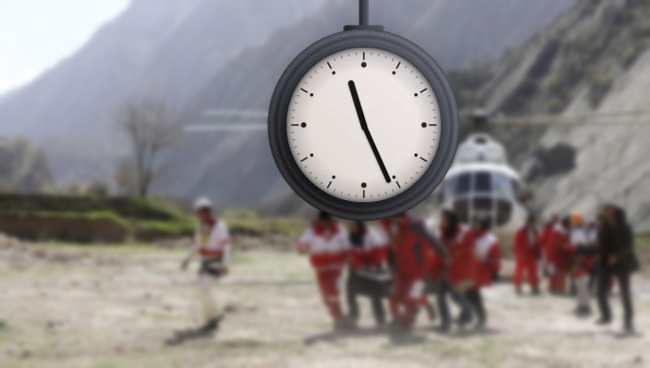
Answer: h=11 m=26
